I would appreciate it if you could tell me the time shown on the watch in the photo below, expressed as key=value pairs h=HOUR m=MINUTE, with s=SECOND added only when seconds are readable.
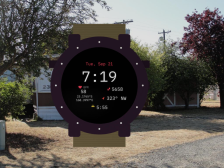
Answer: h=7 m=19
